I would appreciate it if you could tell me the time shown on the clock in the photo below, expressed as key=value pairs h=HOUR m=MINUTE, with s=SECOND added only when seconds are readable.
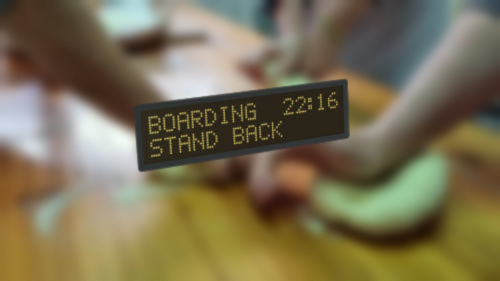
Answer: h=22 m=16
